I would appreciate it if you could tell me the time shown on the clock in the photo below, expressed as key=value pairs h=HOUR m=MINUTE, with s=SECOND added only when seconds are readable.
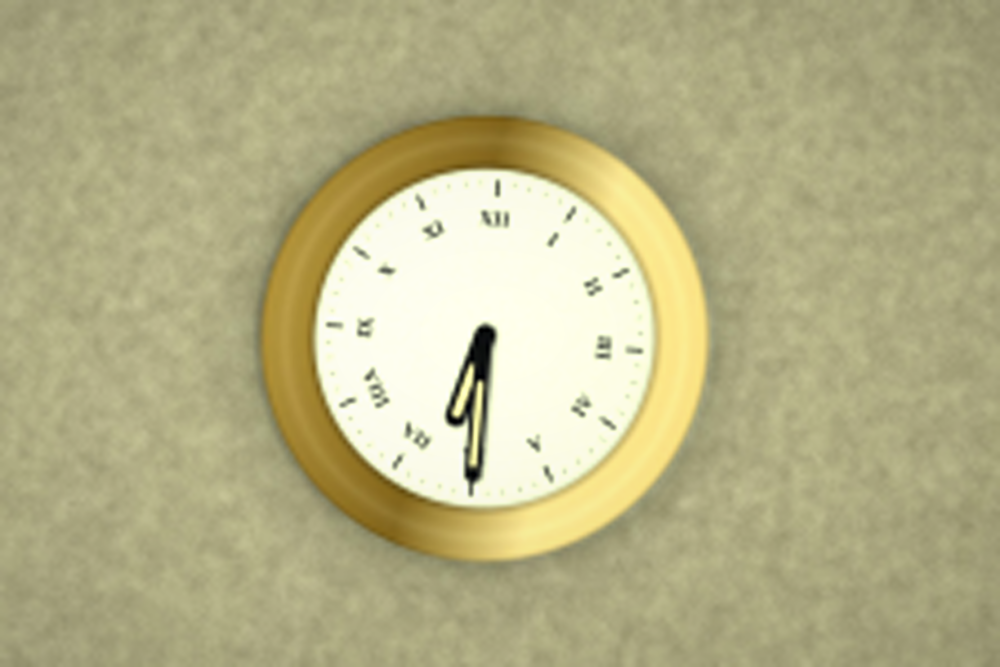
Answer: h=6 m=30
